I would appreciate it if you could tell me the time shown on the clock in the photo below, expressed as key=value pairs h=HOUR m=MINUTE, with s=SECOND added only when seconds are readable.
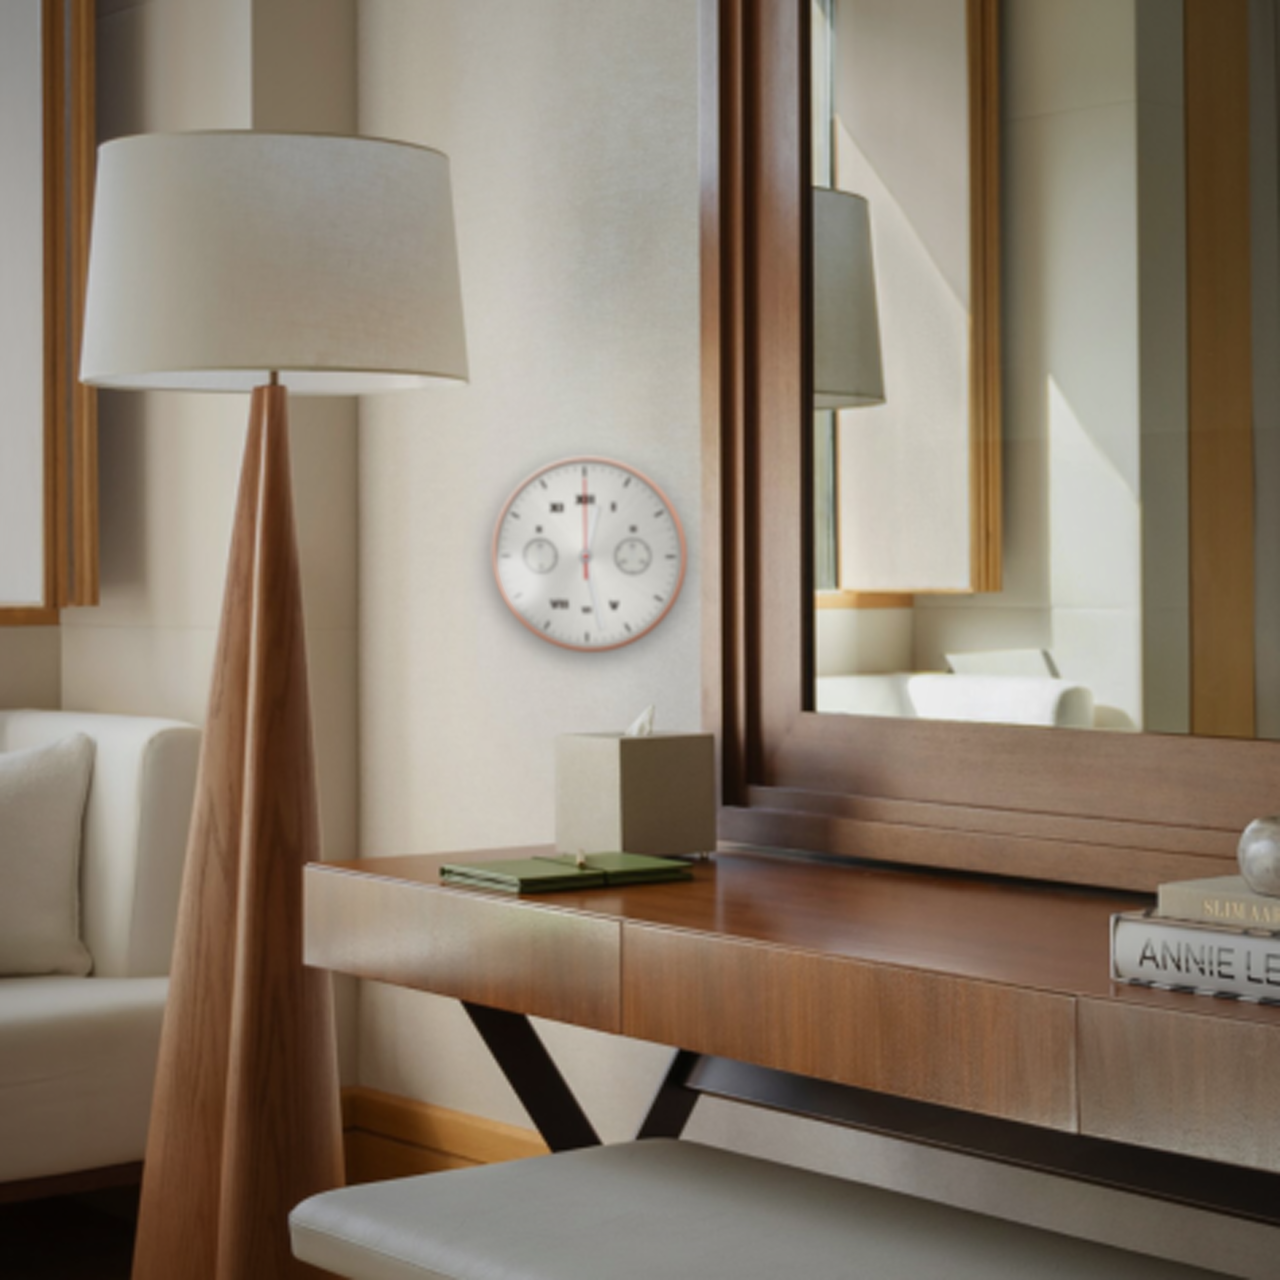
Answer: h=12 m=28
